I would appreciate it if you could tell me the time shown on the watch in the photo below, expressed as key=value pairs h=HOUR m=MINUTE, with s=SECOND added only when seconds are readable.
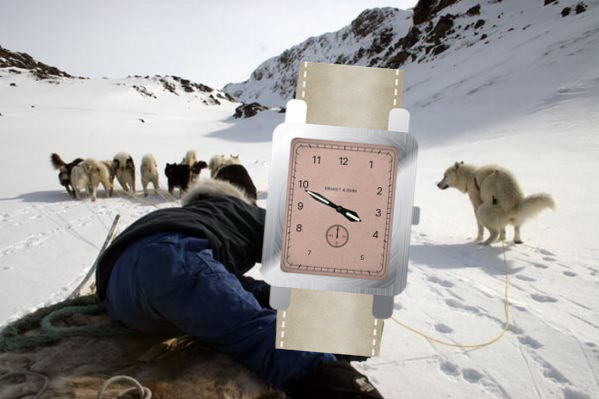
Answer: h=3 m=49
